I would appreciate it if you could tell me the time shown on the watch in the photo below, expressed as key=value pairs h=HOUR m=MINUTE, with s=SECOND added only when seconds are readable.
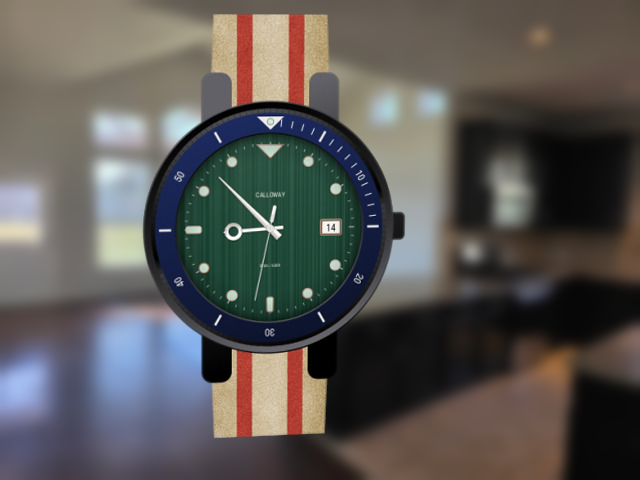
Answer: h=8 m=52 s=32
